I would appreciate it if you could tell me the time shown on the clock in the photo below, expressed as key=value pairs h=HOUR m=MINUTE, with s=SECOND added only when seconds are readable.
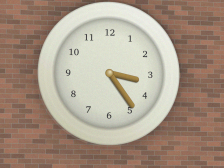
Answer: h=3 m=24
